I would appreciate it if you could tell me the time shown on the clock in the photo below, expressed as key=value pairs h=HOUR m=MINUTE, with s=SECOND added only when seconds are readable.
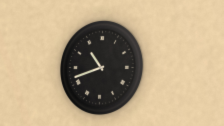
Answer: h=10 m=42
